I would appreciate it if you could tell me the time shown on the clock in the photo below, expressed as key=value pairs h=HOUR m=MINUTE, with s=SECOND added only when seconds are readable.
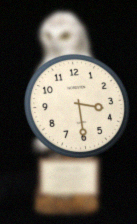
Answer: h=3 m=30
